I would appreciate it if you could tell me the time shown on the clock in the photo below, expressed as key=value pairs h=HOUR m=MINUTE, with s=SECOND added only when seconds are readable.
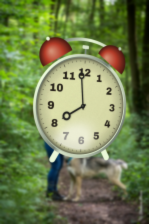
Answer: h=7 m=59
